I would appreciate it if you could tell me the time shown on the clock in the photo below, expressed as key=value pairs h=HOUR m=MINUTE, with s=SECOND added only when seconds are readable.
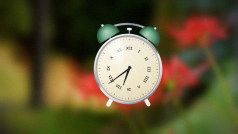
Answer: h=6 m=39
